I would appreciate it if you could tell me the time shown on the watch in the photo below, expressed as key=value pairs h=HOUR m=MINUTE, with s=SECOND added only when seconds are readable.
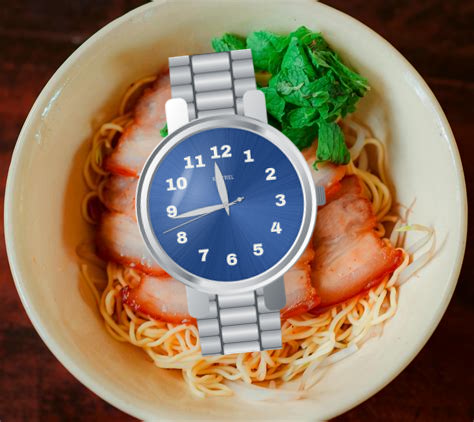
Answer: h=11 m=43 s=42
